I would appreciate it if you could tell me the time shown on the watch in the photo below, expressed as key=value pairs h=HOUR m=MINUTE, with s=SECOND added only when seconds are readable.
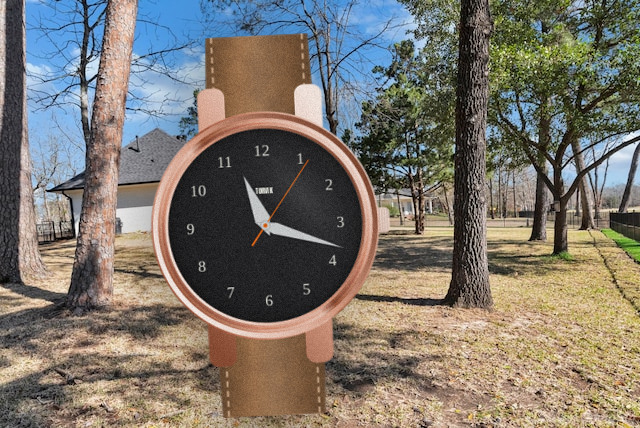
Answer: h=11 m=18 s=6
